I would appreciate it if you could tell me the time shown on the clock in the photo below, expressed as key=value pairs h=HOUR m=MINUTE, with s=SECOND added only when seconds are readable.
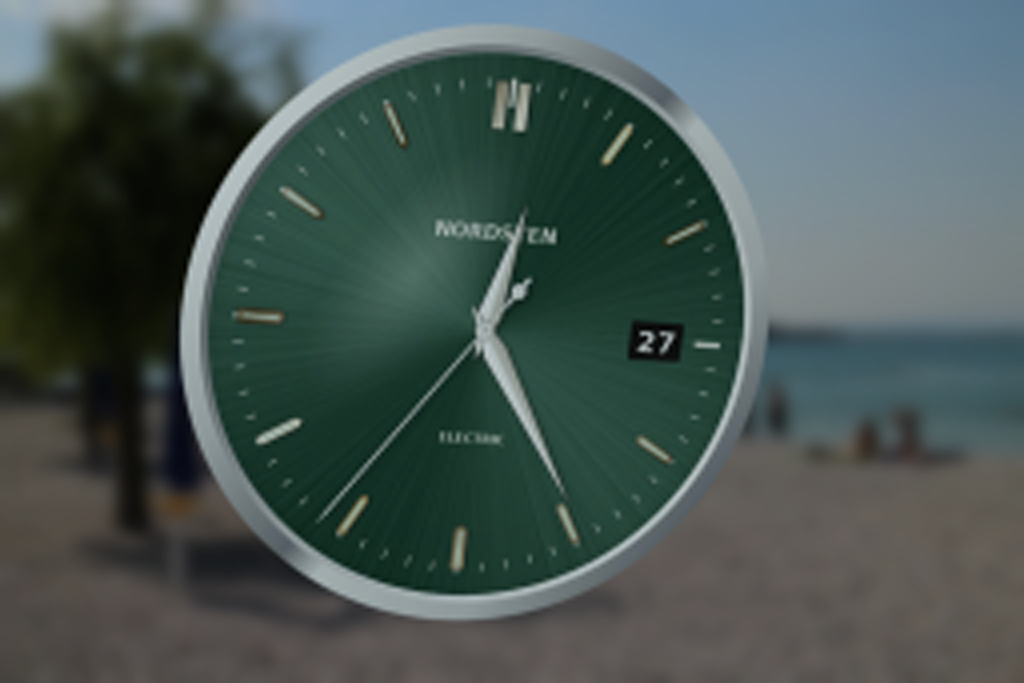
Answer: h=12 m=24 s=36
